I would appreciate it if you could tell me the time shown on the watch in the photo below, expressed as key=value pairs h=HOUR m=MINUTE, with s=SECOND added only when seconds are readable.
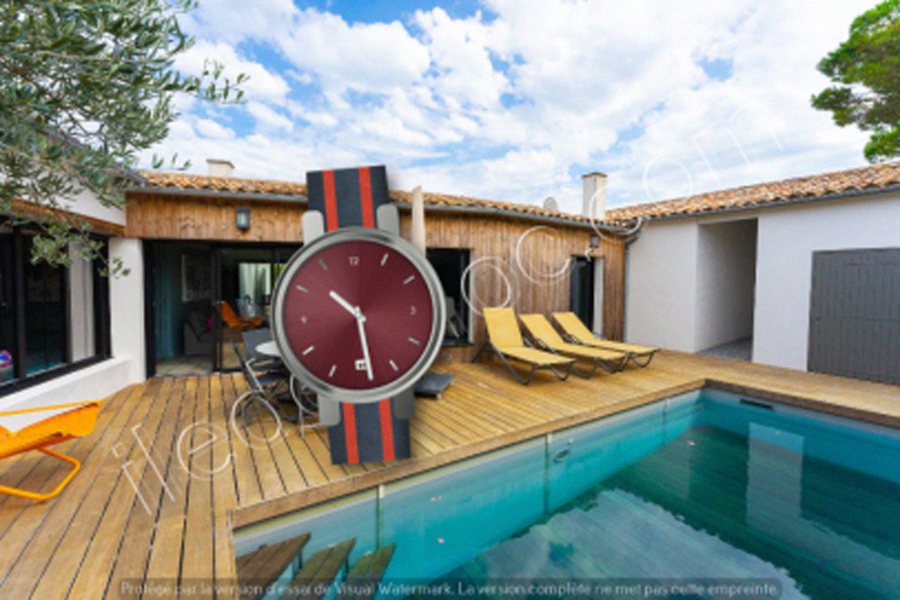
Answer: h=10 m=29
